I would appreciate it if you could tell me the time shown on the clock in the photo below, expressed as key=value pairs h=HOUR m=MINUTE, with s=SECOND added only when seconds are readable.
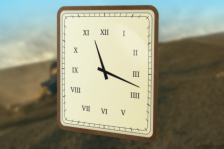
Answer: h=11 m=18
